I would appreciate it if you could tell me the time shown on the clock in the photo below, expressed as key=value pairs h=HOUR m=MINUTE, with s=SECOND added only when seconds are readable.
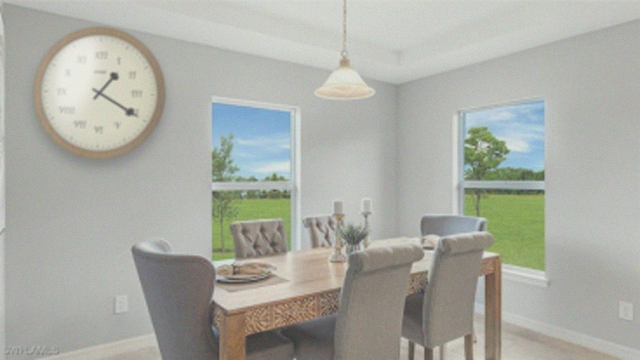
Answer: h=1 m=20
